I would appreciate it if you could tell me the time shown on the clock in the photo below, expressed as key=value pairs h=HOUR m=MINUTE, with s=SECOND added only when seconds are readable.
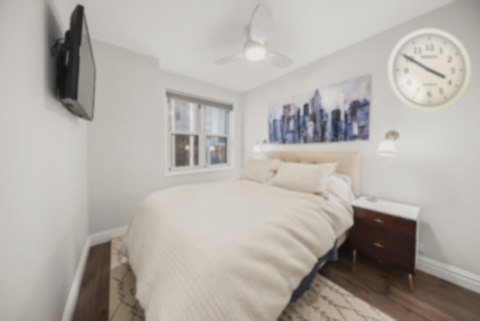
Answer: h=3 m=50
